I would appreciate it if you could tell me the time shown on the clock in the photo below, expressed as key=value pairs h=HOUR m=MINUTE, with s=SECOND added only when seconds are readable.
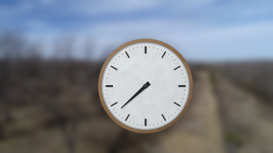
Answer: h=7 m=38
